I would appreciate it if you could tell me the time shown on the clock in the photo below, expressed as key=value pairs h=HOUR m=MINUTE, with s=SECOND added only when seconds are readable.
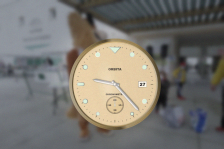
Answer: h=9 m=23
